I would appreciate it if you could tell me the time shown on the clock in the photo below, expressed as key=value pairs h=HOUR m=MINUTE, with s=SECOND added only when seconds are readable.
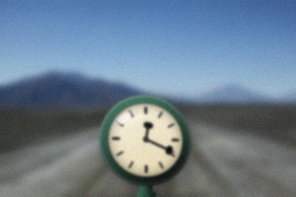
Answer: h=12 m=19
